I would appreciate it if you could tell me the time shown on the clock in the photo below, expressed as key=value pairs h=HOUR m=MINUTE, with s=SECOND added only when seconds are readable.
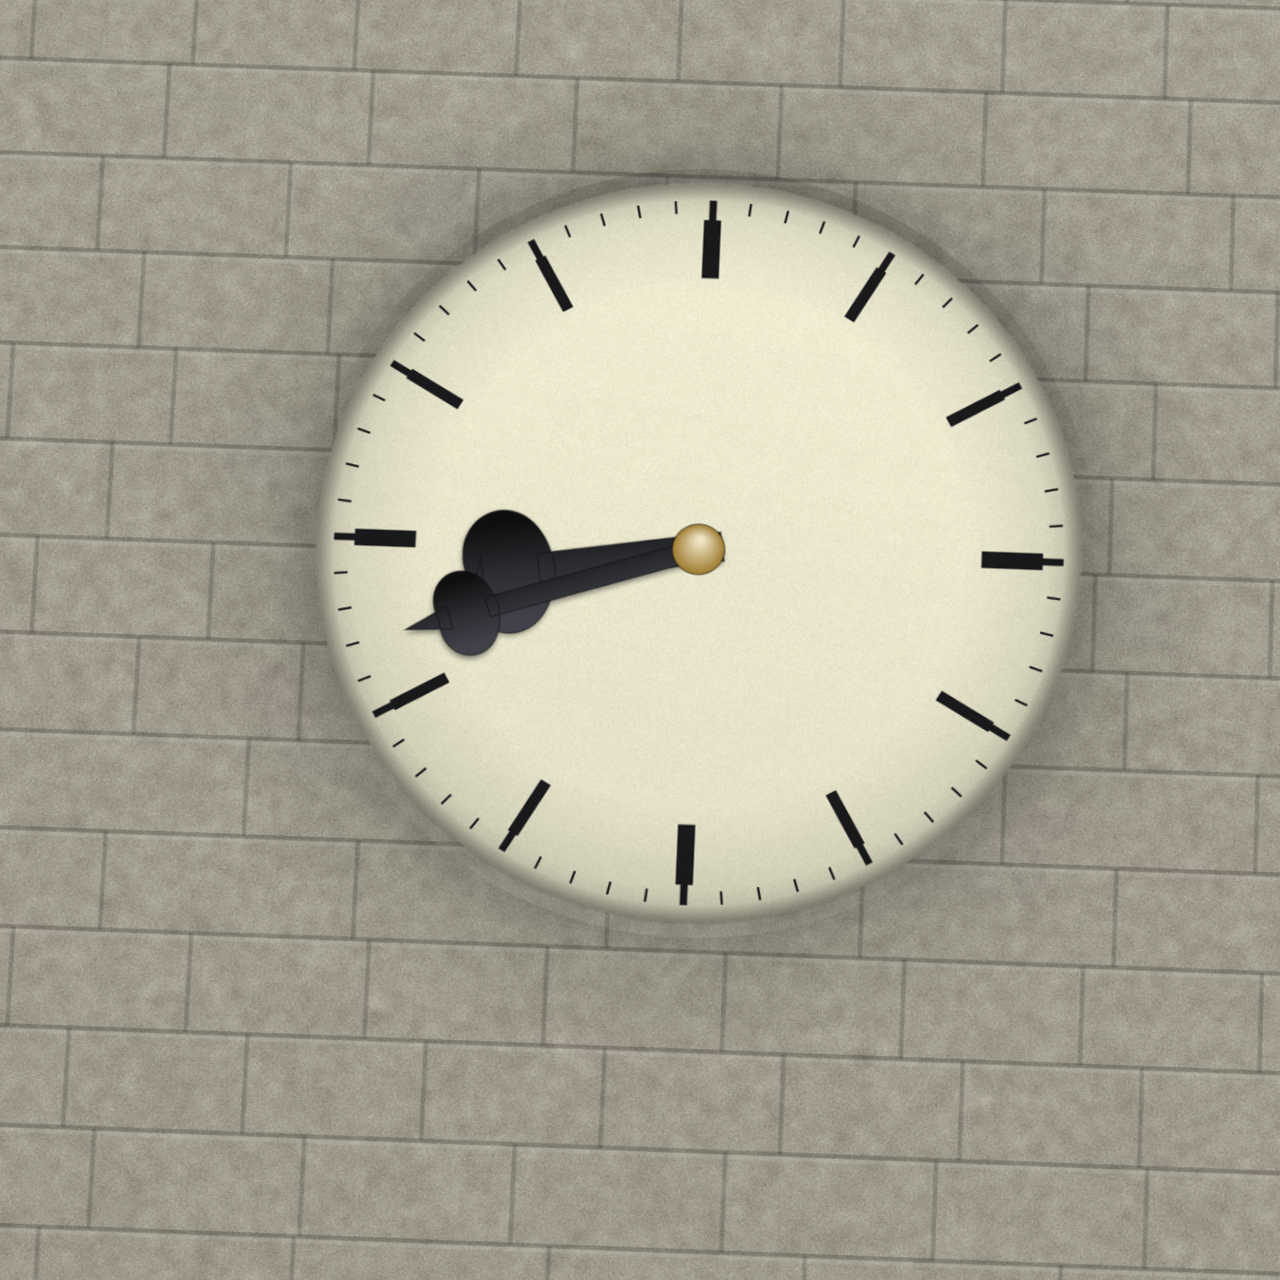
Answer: h=8 m=42
